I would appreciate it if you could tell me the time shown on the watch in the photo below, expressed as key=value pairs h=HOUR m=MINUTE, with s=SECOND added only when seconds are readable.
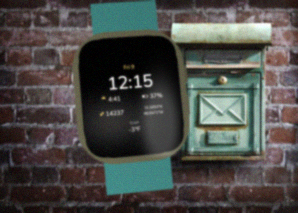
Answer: h=12 m=15
